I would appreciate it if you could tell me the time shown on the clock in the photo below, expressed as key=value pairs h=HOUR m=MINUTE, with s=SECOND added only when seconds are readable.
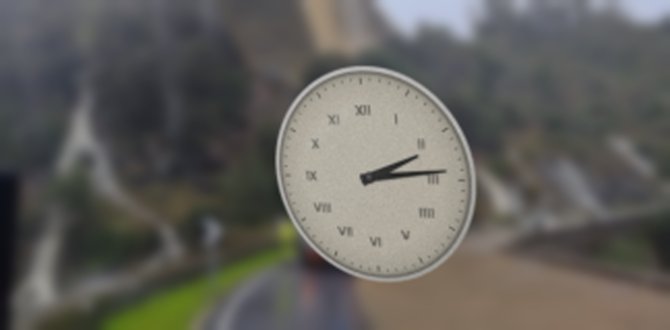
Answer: h=2 m=14
